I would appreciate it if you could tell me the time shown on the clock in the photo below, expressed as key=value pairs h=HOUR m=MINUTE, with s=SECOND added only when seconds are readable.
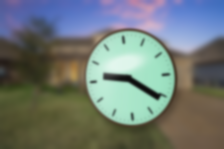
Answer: h=9 m=21
